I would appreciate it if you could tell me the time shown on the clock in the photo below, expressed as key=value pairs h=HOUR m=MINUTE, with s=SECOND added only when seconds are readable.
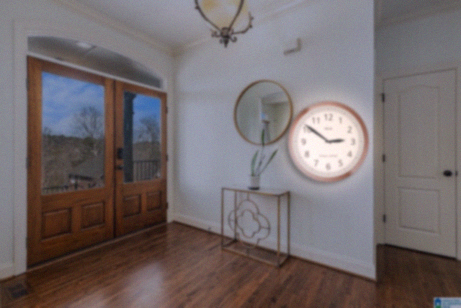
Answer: h=2 m=51
